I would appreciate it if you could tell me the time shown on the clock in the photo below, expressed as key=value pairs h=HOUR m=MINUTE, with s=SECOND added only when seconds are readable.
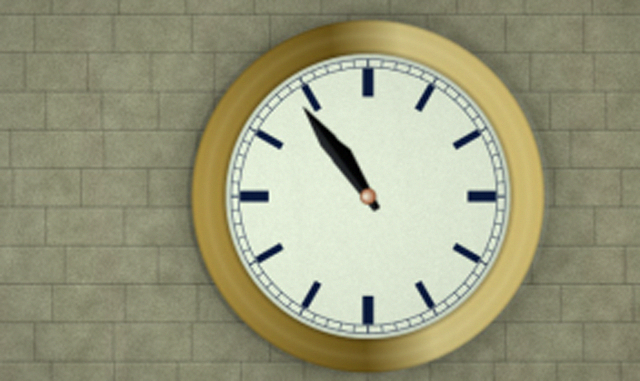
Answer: h=10 m=54
